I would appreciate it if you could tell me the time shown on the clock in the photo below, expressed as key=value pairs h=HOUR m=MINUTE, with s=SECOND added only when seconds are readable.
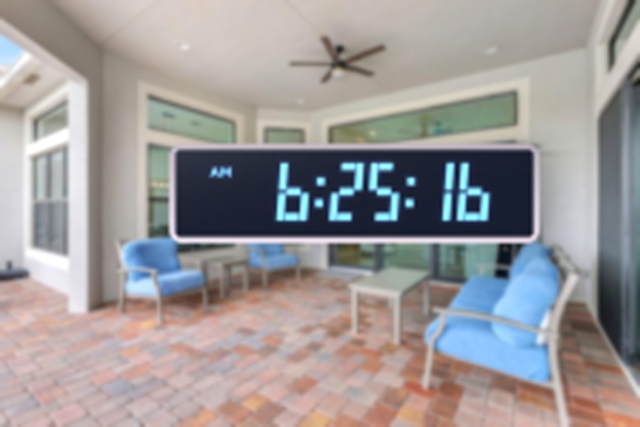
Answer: h=6 m=25 s=16
